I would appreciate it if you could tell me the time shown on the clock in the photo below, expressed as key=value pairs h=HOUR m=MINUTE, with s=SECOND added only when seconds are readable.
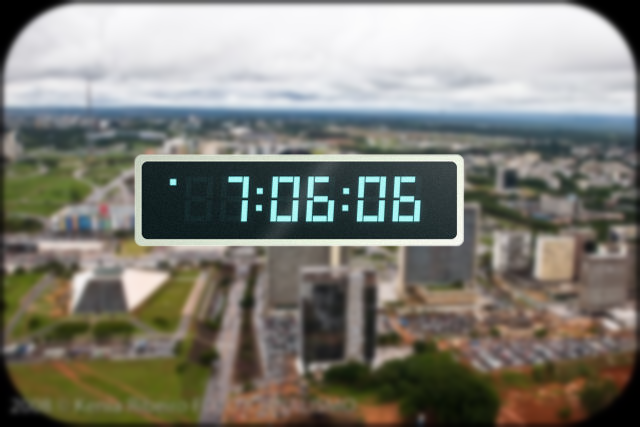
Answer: h=7 m=6 s=6
